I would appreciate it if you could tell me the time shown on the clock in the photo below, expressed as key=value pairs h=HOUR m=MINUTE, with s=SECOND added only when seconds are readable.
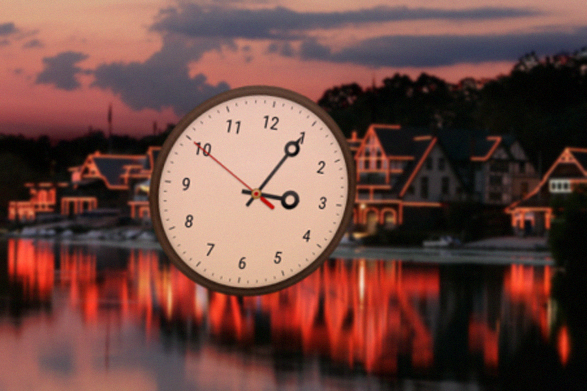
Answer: h=3 m=4 s=50
